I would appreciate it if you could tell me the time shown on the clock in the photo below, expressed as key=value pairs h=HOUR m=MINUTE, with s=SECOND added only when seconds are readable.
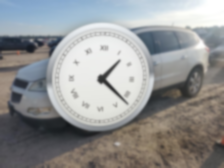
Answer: h=1 m=22
